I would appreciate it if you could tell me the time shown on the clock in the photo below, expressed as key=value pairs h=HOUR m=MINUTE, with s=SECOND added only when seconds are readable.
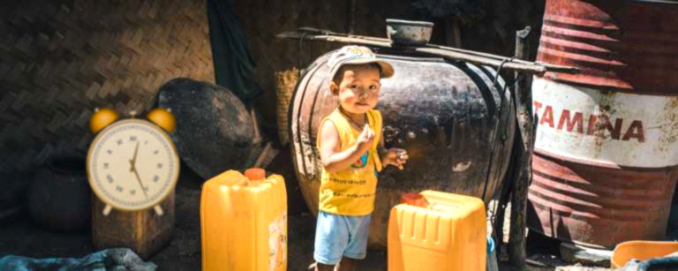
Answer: h=12 m=26
